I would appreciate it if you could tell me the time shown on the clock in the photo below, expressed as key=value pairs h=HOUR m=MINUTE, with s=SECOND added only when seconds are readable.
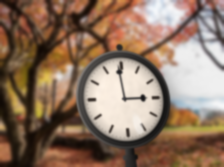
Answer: h=2 m=59
